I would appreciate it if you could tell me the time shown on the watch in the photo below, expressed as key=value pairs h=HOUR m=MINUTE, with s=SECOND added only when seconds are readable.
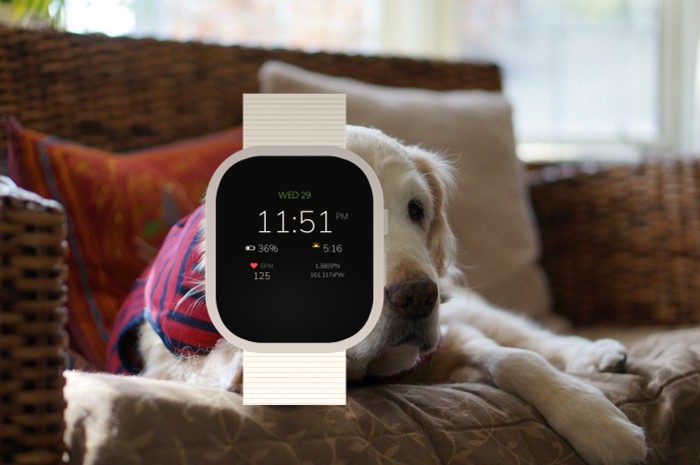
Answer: h=11 m=51
